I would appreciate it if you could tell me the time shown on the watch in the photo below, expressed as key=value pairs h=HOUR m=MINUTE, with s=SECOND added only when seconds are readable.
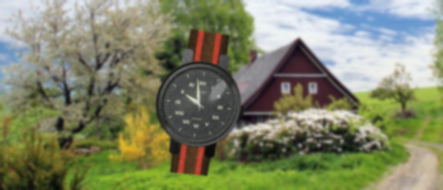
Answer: h=9 m=58
